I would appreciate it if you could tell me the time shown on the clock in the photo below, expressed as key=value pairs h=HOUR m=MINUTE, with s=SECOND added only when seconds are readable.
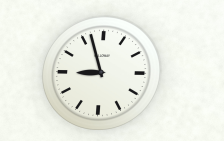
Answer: h=8 m=57
